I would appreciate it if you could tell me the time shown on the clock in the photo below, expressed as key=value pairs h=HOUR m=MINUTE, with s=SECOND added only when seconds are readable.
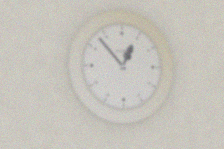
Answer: h=12 m=53
